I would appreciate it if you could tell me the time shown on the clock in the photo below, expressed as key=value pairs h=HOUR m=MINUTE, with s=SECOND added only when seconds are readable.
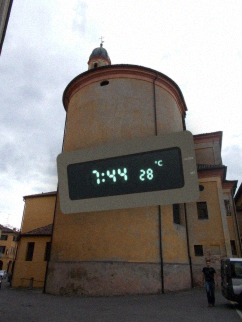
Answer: h=7 m=44
